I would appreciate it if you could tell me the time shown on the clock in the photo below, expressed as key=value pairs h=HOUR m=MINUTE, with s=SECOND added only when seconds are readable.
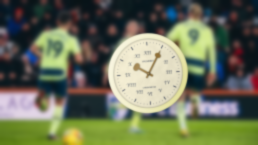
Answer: h=10 m=5
